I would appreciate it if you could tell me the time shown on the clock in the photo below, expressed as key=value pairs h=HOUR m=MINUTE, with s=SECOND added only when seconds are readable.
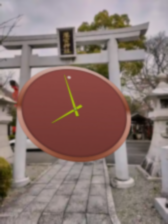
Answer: h=7 m=59
